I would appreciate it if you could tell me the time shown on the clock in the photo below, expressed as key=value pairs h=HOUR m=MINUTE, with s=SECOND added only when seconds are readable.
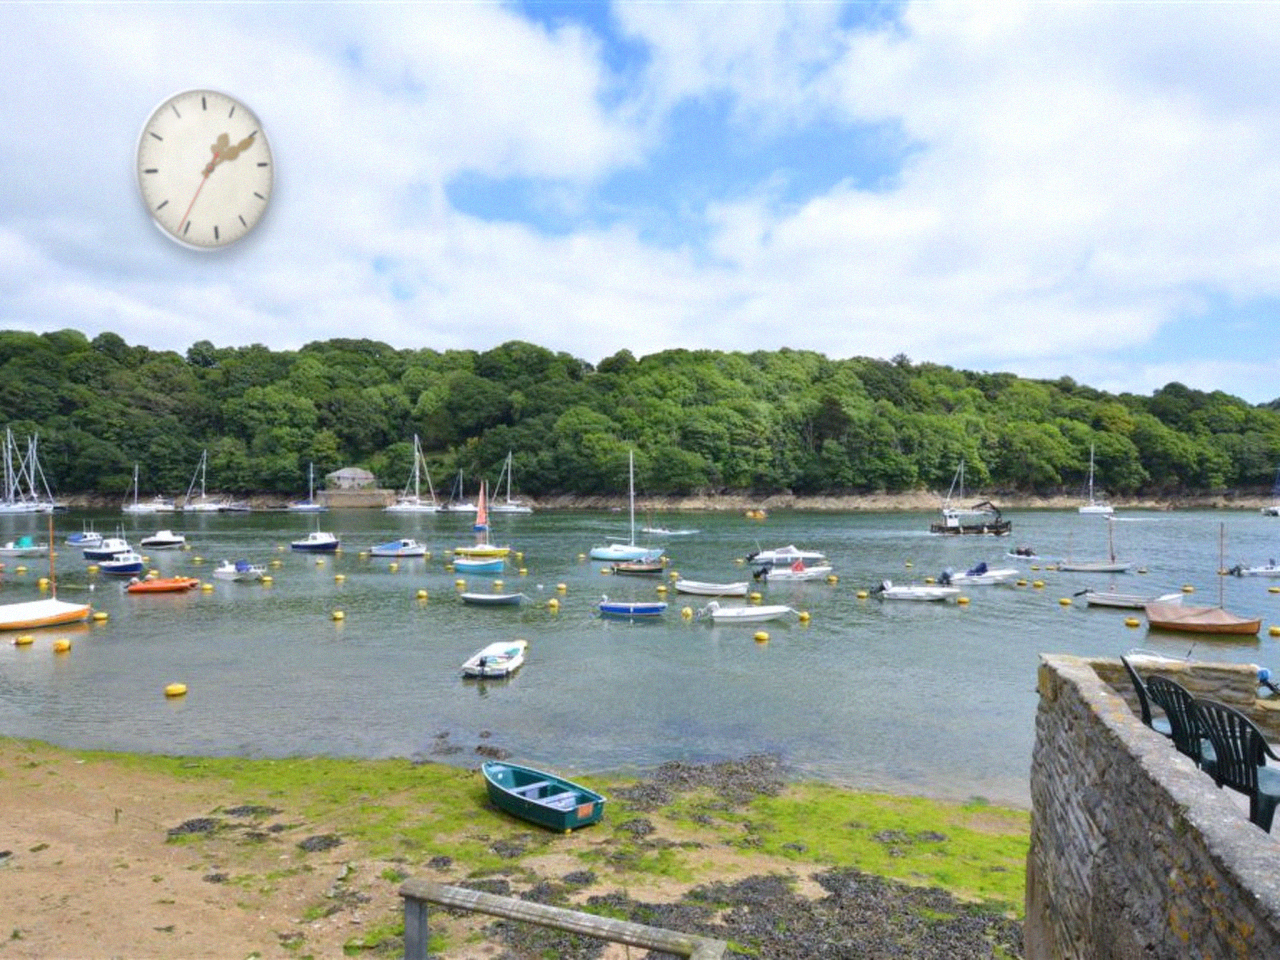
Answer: h=1 m=10 s=36
